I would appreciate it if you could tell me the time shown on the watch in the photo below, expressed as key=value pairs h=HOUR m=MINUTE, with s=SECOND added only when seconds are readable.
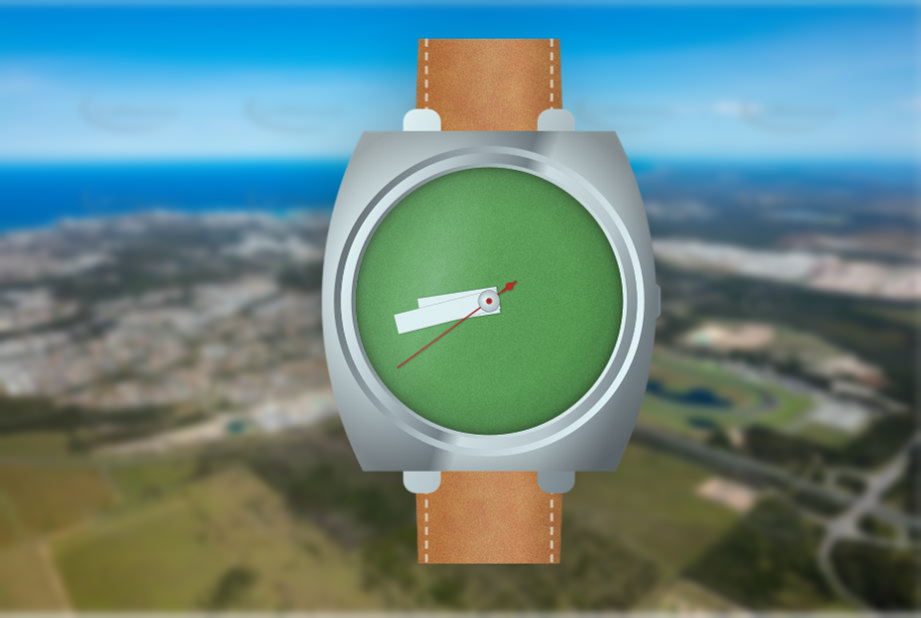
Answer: h=8 m=42 s=39
